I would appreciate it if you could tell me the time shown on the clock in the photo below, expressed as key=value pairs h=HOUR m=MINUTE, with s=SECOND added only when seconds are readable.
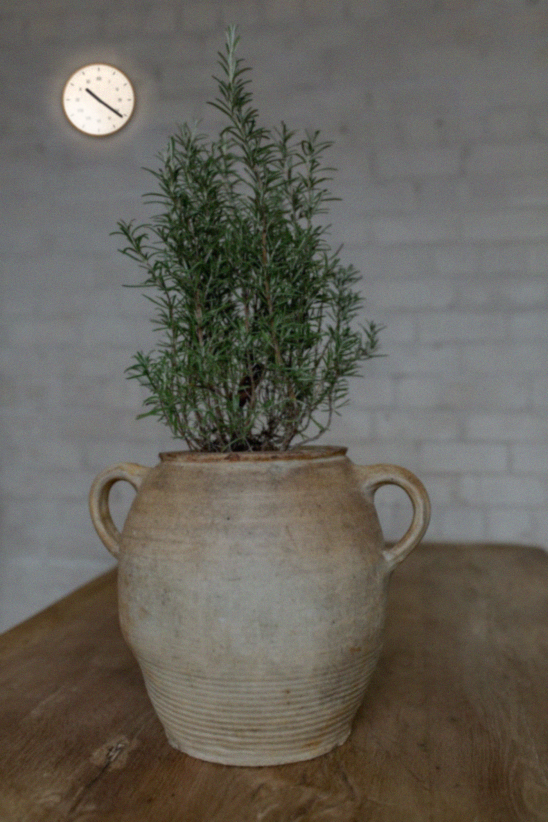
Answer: h=10 m=21
